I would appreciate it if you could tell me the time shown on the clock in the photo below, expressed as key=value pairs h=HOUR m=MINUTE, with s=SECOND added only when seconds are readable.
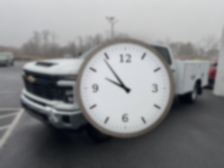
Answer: h=9 m=54
